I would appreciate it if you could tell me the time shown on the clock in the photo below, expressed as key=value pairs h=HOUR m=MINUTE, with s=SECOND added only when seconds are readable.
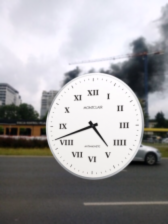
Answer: h=4 m=42
